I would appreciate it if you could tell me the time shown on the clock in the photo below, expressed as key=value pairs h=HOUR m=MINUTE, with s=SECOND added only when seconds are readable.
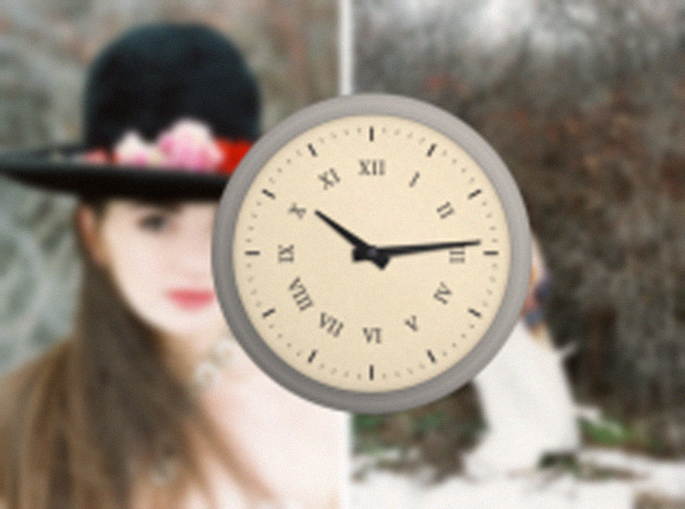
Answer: h=10 m=14
